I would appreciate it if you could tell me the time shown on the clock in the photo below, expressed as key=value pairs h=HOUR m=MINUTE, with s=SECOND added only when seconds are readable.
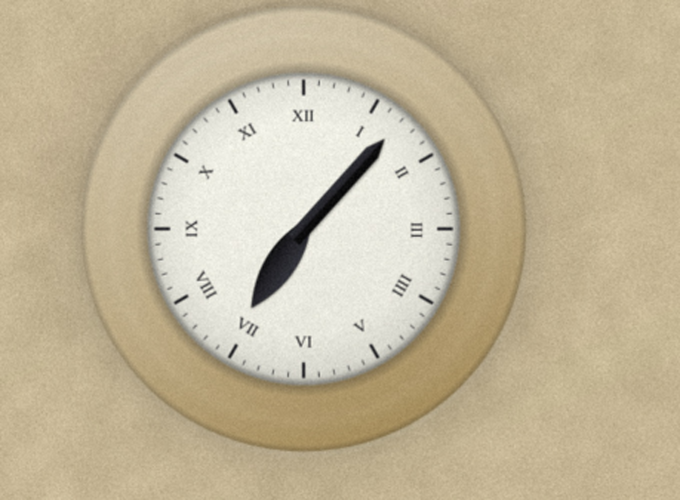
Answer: h=7 m=7
